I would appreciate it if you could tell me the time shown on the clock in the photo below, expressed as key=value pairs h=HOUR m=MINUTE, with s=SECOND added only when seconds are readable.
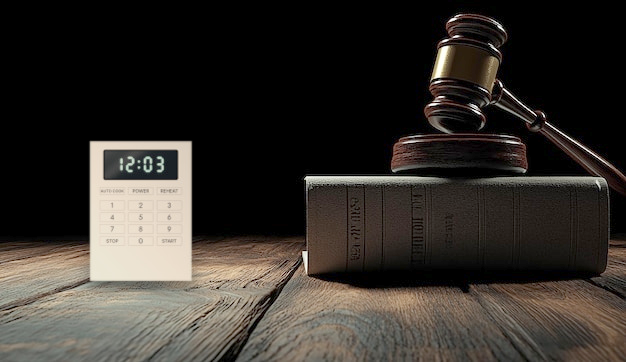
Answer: h=12 m=3
